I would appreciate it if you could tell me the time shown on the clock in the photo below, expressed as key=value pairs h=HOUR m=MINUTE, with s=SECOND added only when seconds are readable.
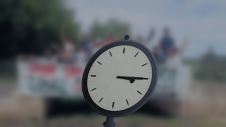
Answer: h=3 m=15
